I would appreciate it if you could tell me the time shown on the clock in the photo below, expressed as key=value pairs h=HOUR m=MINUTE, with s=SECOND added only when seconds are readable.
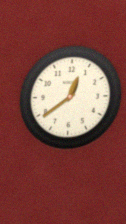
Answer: h=12 m=39
